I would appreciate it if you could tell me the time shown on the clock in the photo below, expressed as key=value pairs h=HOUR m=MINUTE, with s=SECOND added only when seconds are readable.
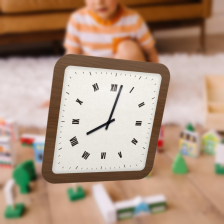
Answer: h=8 m=2
